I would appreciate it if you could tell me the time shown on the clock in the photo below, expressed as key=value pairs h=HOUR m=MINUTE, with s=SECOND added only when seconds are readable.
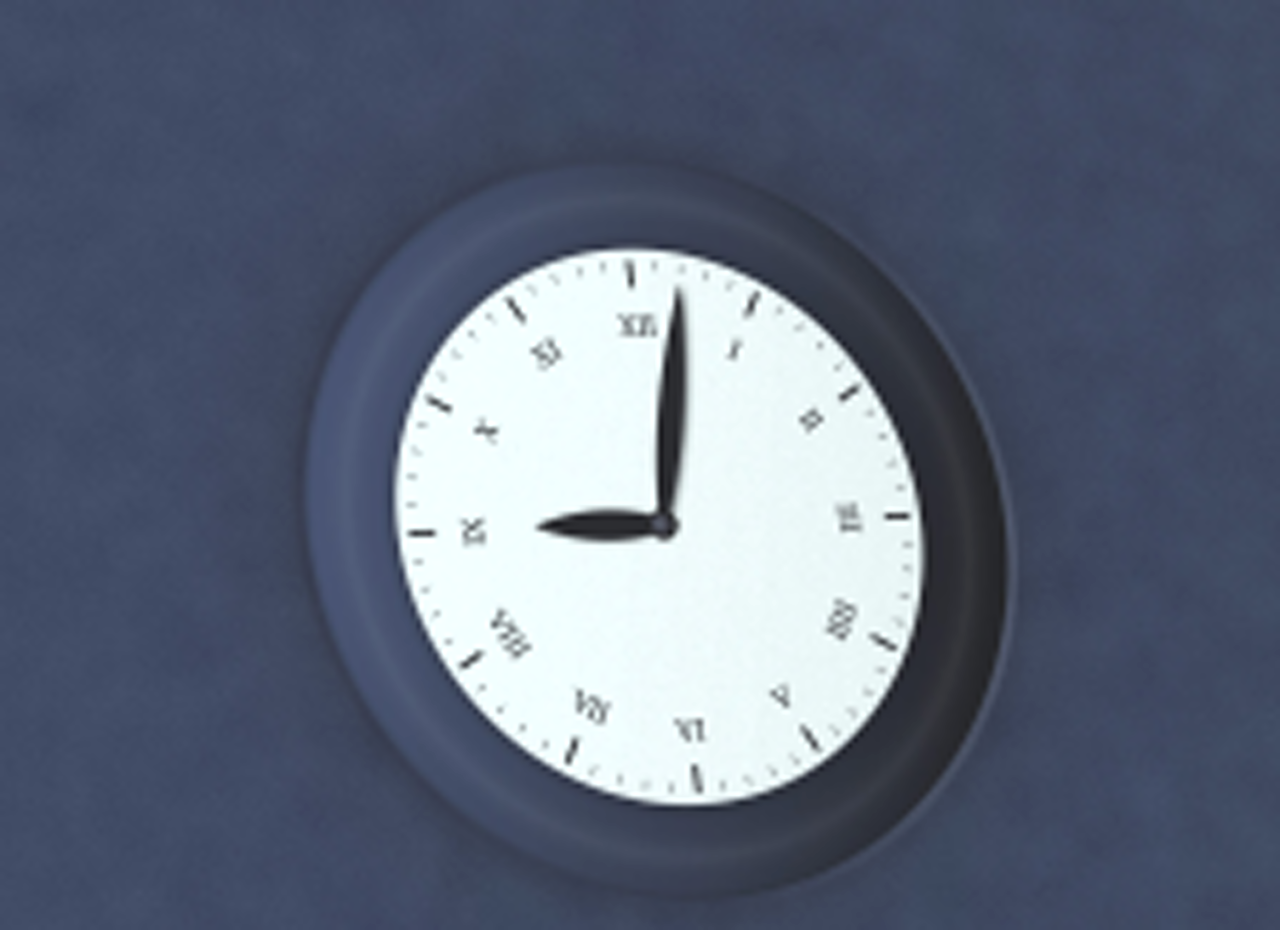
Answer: h=9 m=2
